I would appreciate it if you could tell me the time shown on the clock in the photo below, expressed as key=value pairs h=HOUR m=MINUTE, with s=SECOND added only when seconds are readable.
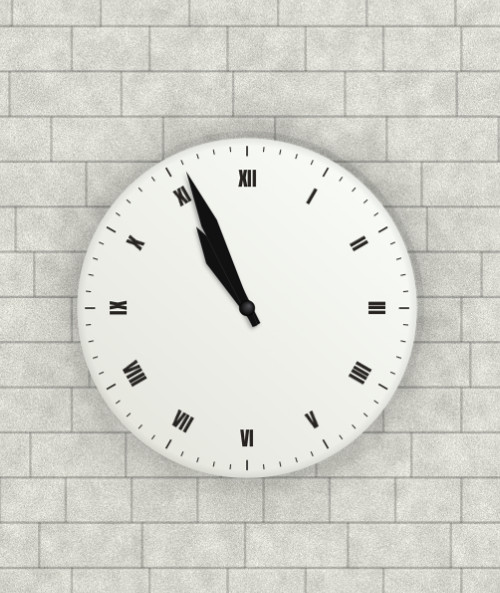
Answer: h=10 m=56
